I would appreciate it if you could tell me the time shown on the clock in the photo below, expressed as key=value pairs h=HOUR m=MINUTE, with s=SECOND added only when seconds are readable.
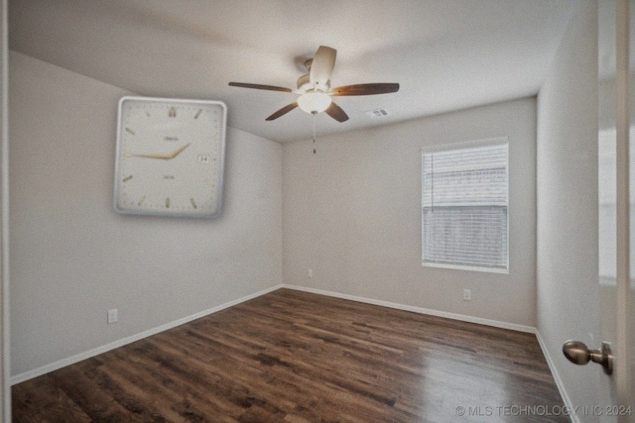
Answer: h=1 m=45
